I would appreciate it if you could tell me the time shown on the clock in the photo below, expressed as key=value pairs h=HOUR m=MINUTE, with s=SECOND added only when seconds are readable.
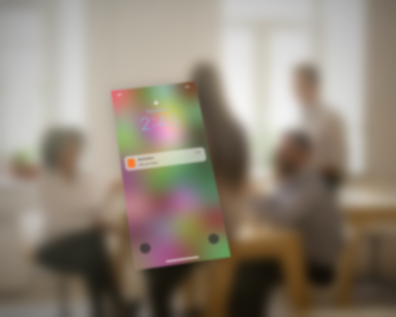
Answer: h=2 m=48
